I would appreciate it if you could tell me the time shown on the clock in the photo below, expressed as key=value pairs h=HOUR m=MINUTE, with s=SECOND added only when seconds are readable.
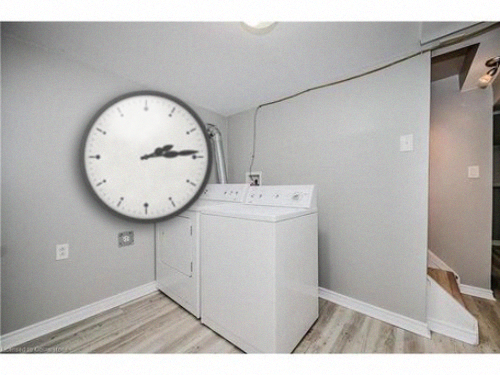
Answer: h=2 m=14
